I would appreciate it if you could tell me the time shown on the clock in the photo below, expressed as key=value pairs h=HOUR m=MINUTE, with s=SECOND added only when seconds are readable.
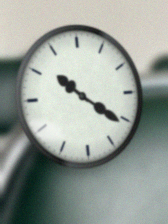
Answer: h=10 m=21
